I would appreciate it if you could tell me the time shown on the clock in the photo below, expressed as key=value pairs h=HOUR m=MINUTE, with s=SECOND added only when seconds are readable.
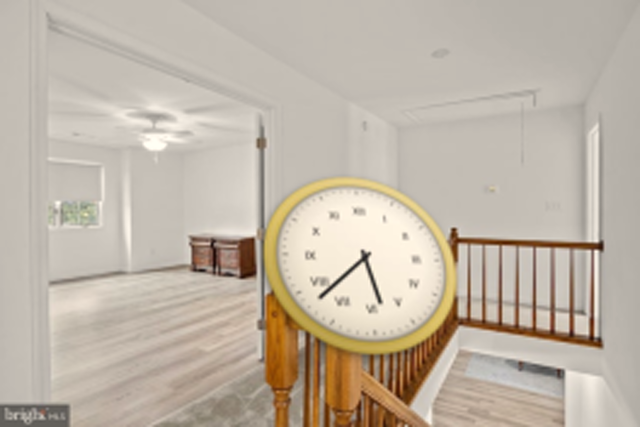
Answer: h=5 m=38
